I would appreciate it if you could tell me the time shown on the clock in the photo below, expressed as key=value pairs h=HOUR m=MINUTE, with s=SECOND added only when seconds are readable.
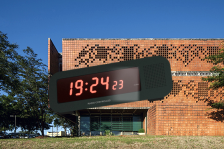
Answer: h=19 m=24 s=23
